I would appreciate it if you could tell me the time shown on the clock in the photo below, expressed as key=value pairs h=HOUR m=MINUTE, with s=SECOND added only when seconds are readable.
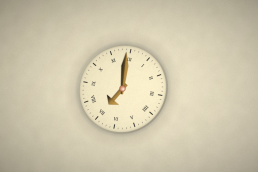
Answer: h=6 m=59
